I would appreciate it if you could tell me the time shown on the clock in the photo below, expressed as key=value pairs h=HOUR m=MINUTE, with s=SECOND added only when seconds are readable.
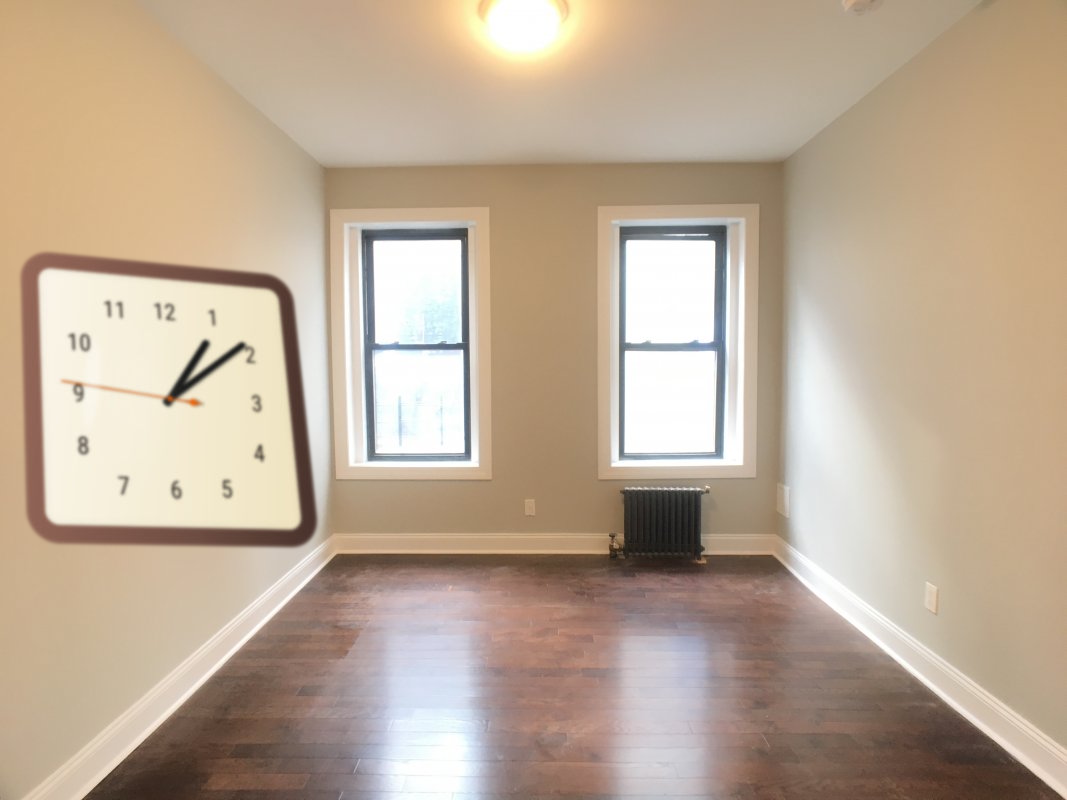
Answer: h=1 m=8 s=46
